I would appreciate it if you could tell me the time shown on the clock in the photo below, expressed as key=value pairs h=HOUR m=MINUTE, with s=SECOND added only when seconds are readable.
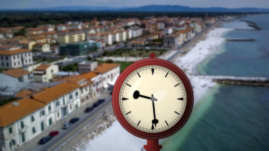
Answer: h=9 m=29
